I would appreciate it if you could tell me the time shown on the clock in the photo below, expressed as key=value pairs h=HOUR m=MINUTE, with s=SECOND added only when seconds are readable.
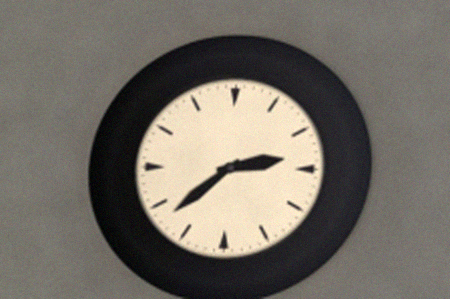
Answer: h=2 m=38
